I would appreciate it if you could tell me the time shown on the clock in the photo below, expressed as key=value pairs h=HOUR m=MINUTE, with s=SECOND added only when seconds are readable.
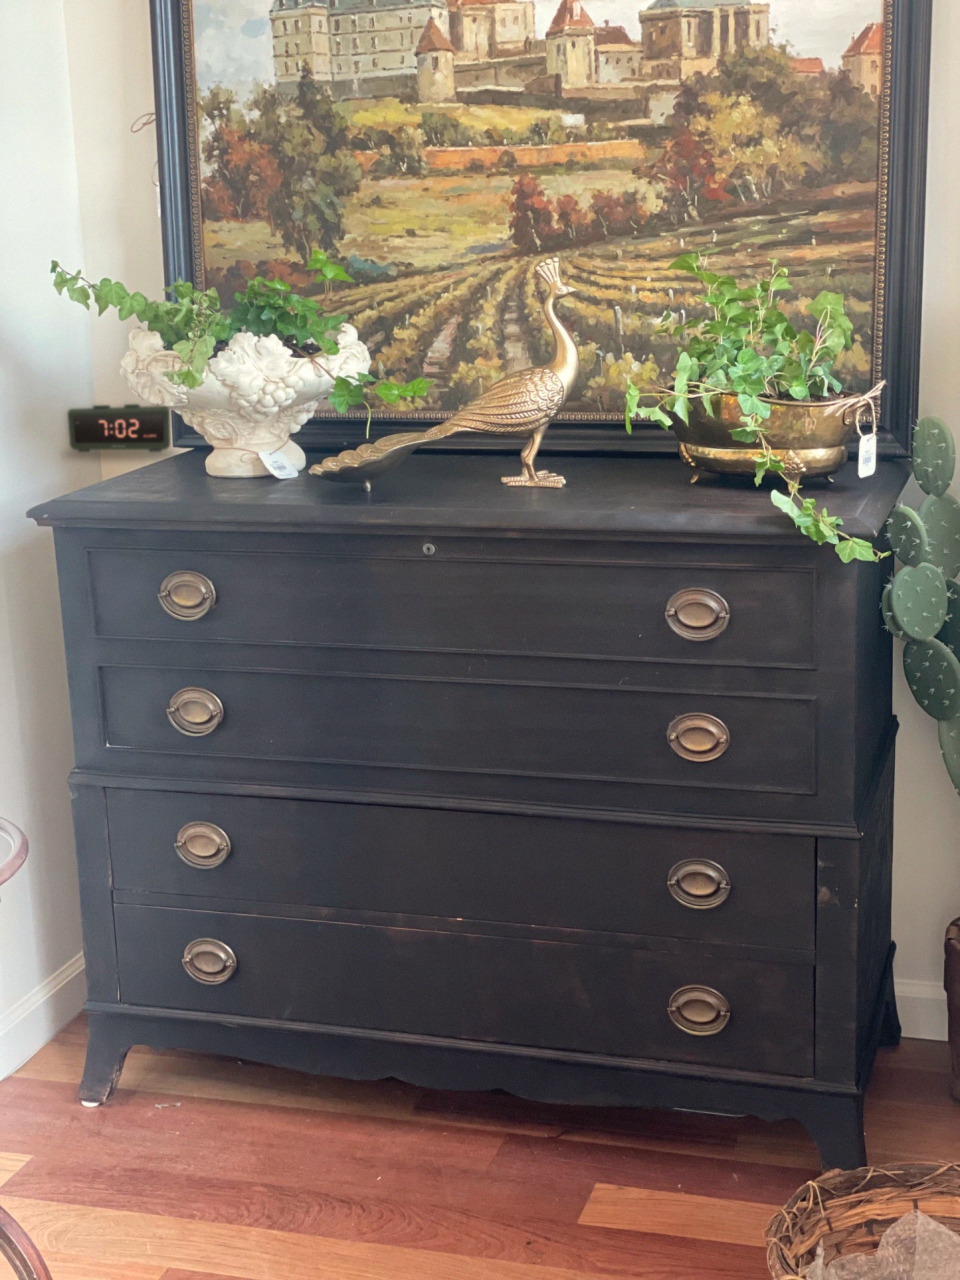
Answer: h=7 m=2
